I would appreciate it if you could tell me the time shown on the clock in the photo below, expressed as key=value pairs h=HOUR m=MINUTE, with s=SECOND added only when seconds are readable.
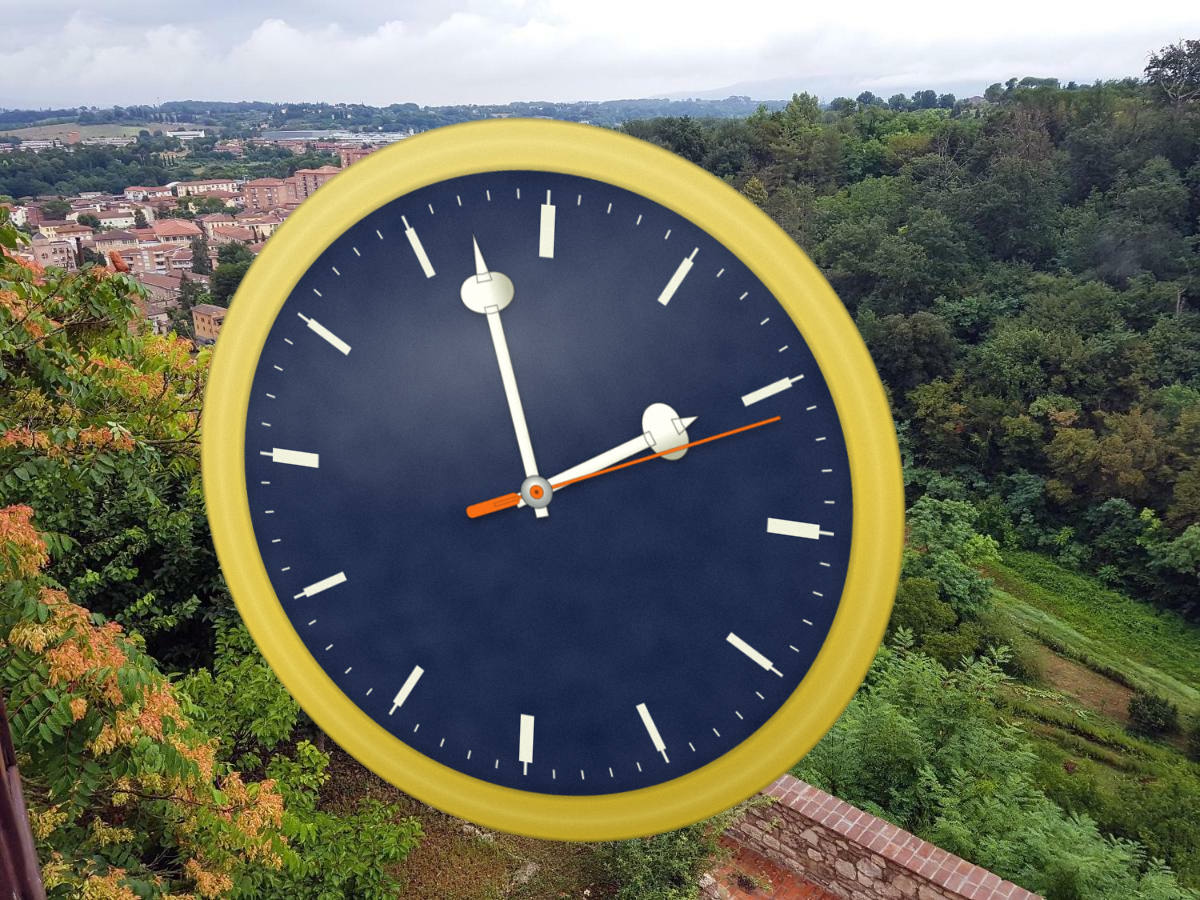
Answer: h=1 m=57 s=11
